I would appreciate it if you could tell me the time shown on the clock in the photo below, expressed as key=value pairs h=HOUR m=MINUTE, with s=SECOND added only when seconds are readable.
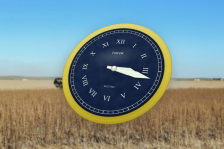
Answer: h=3 m=17
